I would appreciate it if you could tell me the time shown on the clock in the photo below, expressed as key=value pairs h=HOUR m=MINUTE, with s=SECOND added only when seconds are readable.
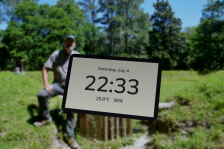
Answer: h=22 m=33
